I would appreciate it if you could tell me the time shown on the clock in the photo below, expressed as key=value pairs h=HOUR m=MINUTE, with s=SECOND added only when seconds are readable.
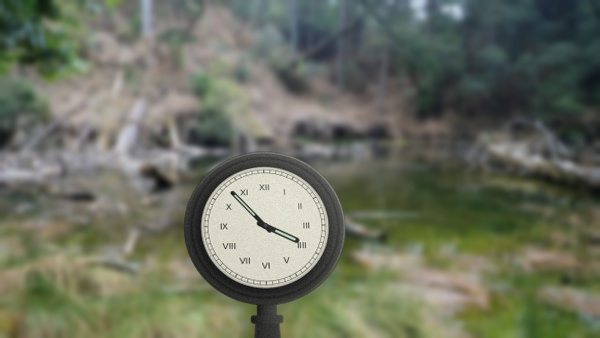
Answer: h=3 m=53
